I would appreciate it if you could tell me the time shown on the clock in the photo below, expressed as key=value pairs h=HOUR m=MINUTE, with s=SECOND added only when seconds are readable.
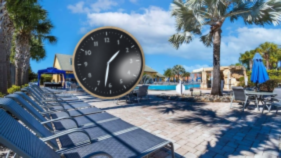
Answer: h=1 m=32
